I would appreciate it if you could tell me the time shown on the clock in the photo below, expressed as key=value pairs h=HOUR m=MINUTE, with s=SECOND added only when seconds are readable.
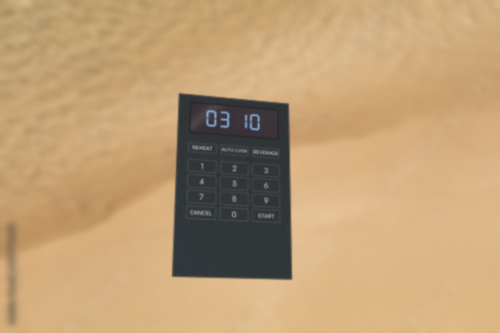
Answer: h=3 m=10
